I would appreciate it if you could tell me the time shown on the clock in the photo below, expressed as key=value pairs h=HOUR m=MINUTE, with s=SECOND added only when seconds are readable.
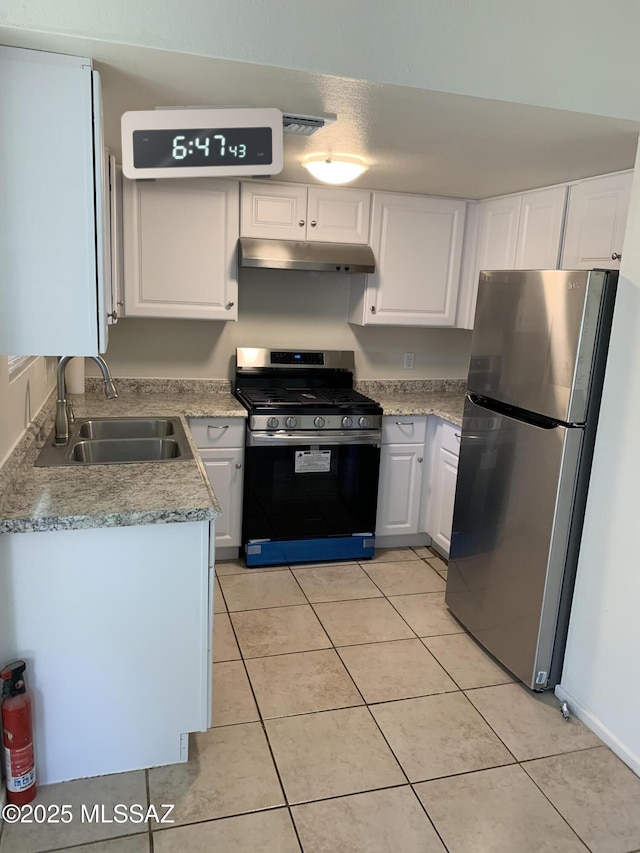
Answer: h=6 m=47 s=43
